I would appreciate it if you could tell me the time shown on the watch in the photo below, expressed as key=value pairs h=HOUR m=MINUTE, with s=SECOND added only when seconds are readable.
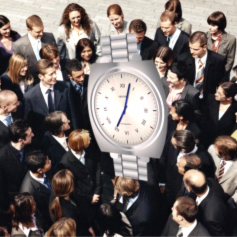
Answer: h=7 m=3
